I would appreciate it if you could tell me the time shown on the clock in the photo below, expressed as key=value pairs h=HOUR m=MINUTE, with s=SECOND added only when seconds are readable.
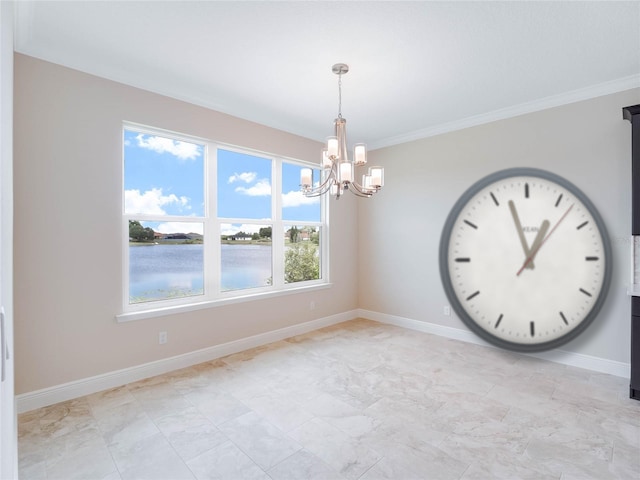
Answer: h=12 m=57 s=7
